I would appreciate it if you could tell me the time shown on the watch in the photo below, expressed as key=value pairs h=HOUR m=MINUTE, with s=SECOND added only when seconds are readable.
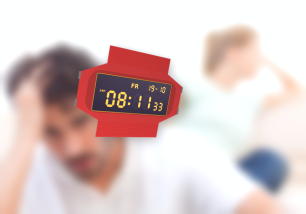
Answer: h=8 m=11 s=33
